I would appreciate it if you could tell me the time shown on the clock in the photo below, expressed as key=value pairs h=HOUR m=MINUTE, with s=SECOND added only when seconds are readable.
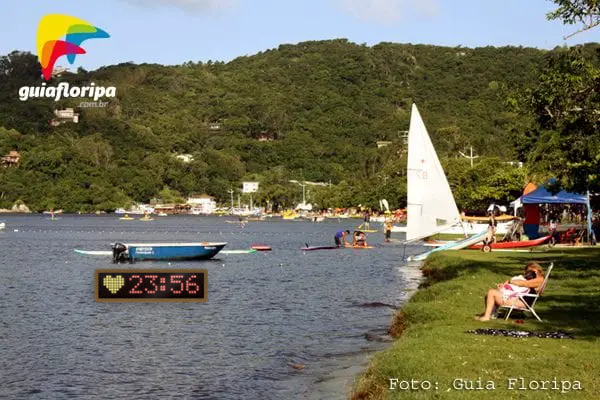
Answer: h=23 m=56
